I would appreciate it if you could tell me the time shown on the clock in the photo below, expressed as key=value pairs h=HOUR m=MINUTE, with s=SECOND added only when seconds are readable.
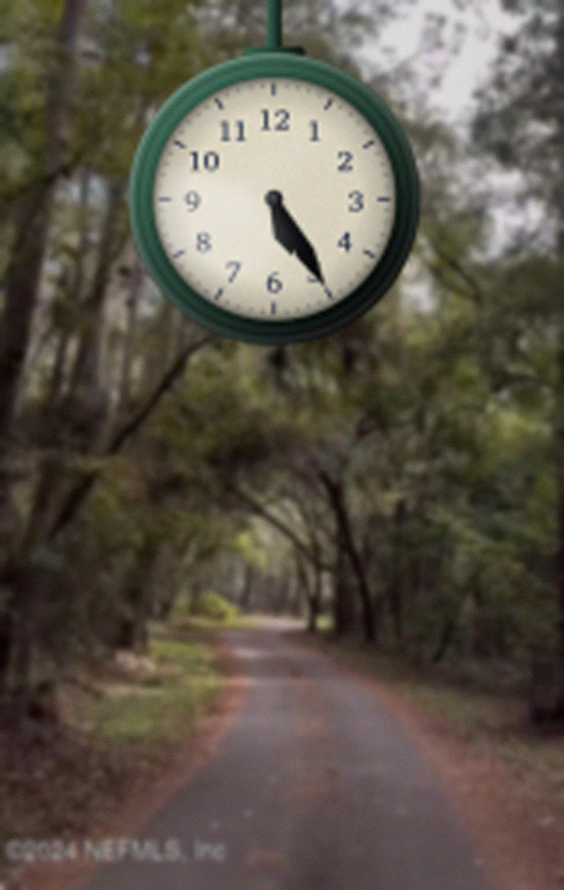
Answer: h=5 m=25
